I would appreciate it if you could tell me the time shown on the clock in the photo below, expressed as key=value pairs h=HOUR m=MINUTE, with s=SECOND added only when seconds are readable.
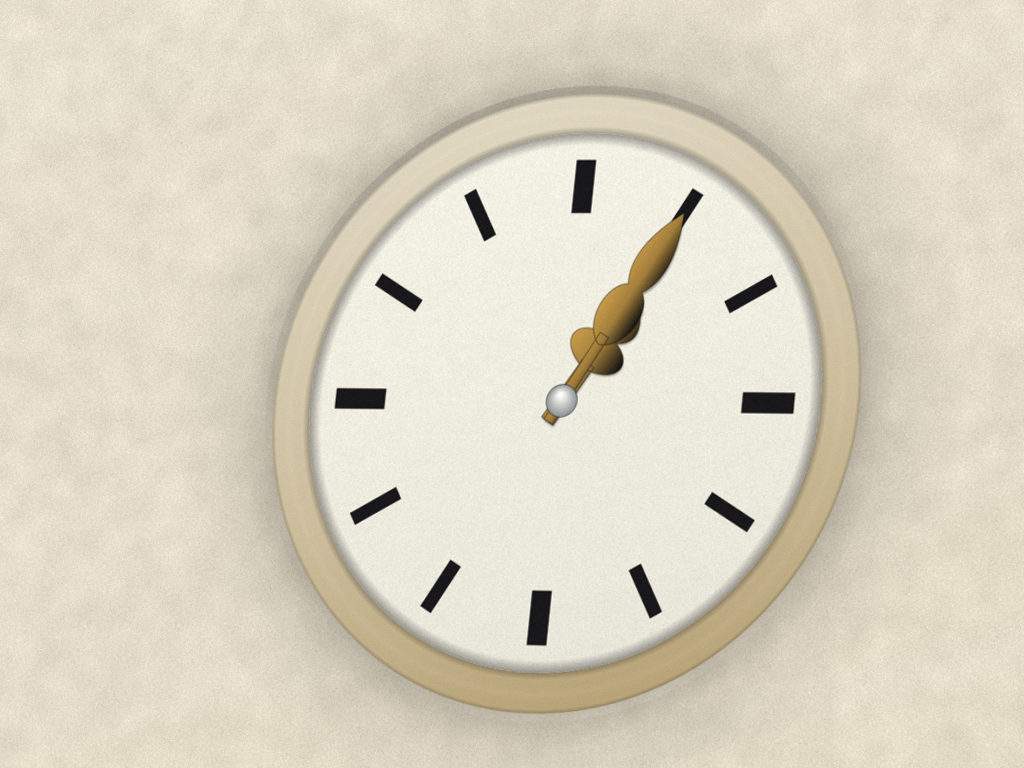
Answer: h=1 m=5
